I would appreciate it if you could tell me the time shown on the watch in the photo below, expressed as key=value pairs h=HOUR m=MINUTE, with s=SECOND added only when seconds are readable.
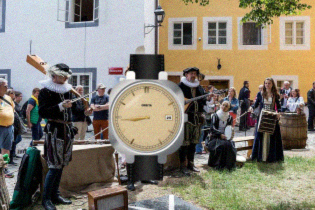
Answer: h=8 m=44
